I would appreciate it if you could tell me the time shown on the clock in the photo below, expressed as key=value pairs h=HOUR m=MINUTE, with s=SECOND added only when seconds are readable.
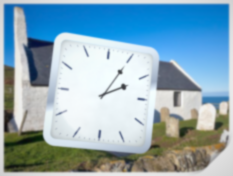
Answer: h=2 m=5
